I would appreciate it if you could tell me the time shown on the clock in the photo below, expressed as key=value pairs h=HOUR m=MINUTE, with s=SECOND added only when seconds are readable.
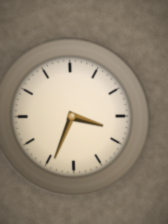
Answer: h=3 m=34
